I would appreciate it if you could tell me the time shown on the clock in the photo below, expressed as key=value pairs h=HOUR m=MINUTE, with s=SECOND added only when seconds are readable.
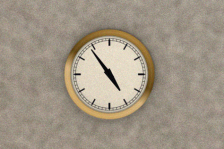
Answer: h=4 m=54
